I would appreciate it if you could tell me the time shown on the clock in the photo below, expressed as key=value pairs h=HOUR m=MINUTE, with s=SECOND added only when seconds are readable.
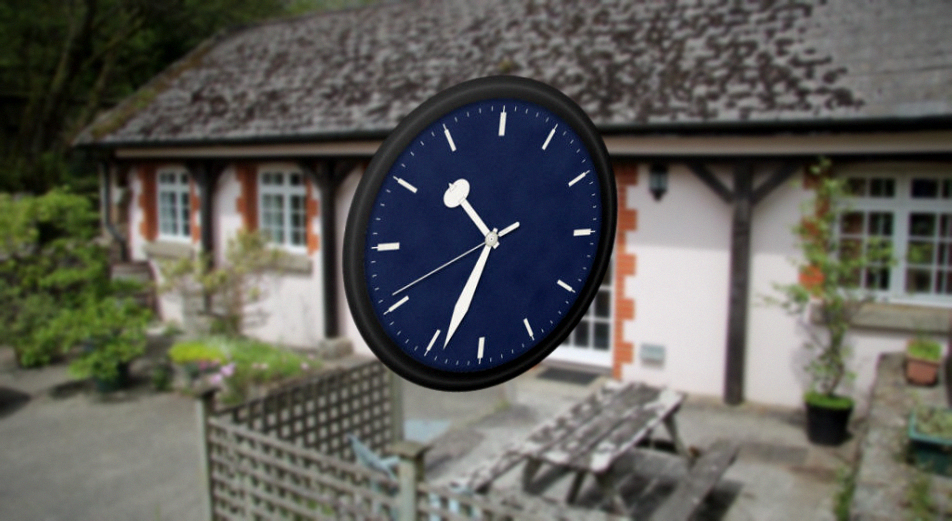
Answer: h=10 m=33 s=41
